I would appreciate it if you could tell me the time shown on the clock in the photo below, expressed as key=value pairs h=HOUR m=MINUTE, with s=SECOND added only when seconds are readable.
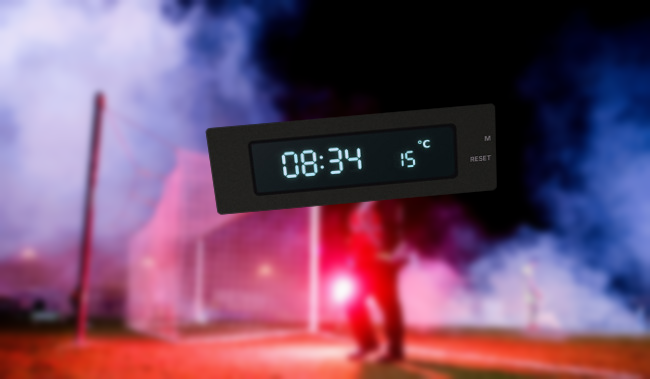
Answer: h=8 m=34
